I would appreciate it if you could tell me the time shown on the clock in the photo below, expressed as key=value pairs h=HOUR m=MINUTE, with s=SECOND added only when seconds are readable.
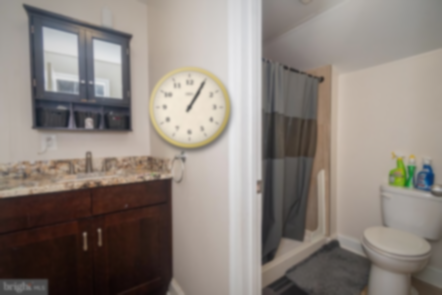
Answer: h=1 m=5
